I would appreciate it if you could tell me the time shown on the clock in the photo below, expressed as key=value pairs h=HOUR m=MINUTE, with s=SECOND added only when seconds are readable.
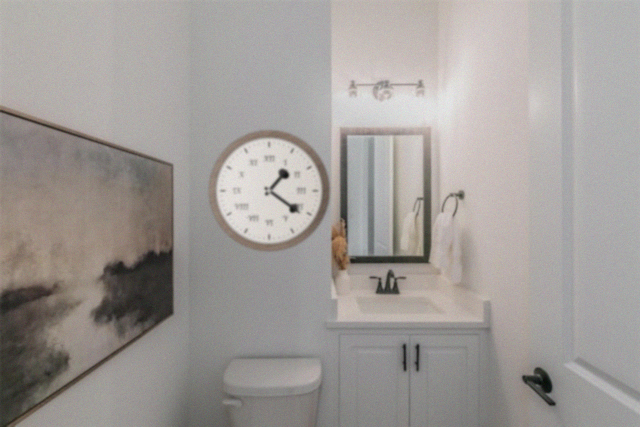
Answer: h=1 m=21
